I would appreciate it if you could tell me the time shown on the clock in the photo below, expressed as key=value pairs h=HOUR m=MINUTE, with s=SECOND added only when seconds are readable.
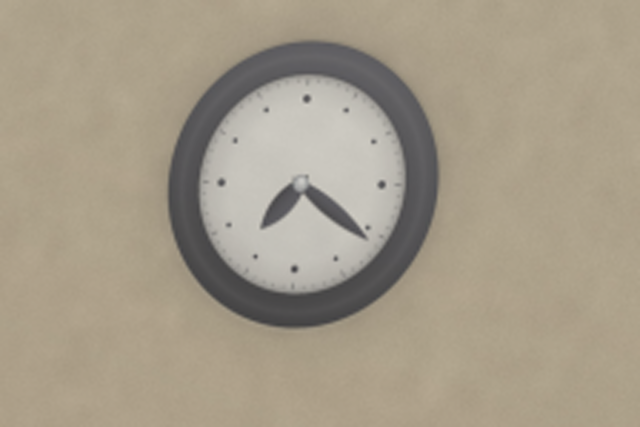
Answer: h=7 m=21
